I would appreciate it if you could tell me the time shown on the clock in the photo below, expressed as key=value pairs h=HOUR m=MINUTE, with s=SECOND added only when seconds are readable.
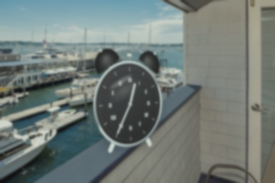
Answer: h=12 m=35
